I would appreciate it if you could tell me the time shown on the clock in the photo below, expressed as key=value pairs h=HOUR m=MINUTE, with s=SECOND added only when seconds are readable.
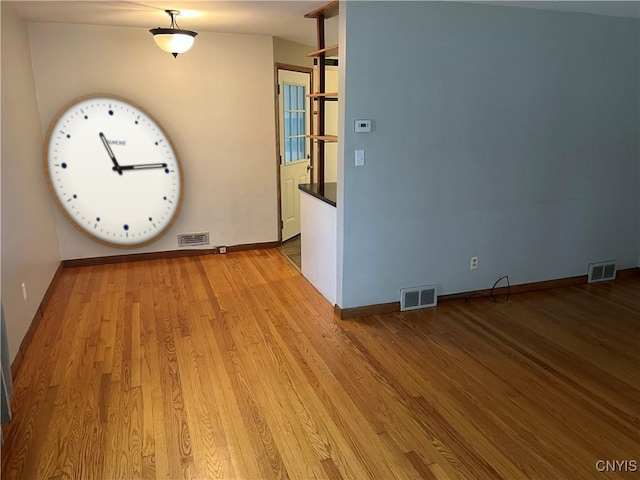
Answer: h=11 m=14
